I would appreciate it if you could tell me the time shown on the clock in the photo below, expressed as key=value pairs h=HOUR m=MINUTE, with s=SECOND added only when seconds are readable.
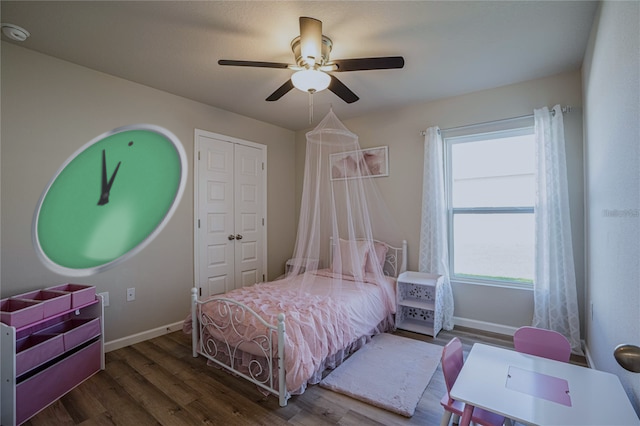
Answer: h=11 m=55
